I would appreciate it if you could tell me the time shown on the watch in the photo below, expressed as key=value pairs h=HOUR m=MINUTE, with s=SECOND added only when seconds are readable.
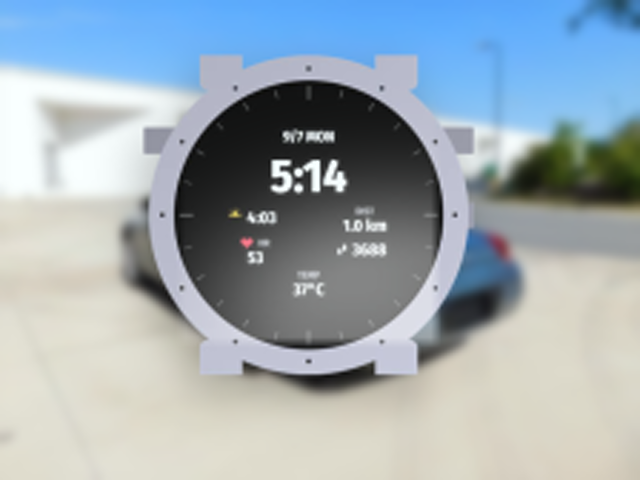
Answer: h=5 m=14
